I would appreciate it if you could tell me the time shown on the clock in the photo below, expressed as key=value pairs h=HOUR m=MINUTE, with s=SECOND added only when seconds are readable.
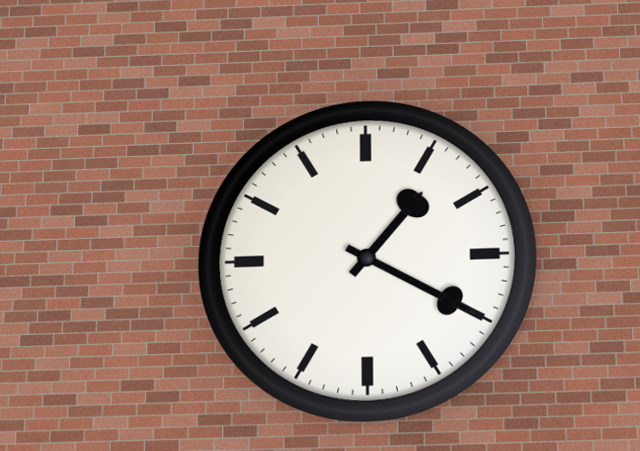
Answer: h=1 m=20
